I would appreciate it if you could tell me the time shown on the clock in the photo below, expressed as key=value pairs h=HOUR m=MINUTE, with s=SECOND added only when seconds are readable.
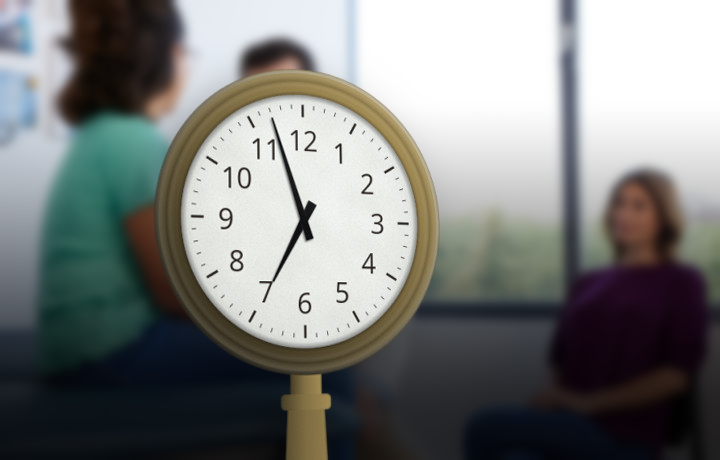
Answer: h=6 m=57
